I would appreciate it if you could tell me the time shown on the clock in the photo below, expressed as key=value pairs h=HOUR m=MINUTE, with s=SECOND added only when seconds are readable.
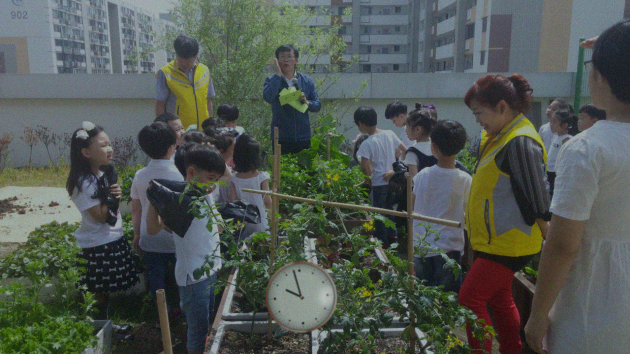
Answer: h=9 m=58
